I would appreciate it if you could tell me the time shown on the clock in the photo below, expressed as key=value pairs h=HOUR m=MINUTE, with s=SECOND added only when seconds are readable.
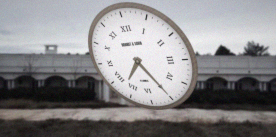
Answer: h=7 m=25
